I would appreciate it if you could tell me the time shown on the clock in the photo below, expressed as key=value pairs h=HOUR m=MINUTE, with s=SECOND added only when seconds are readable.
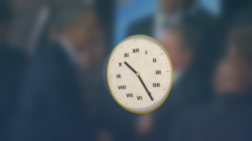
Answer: h=10 m=25
